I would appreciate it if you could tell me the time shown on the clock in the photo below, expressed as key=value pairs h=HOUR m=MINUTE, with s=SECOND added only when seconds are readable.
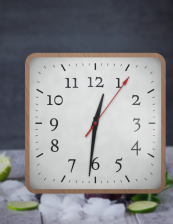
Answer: h=12 m=31 s=6
